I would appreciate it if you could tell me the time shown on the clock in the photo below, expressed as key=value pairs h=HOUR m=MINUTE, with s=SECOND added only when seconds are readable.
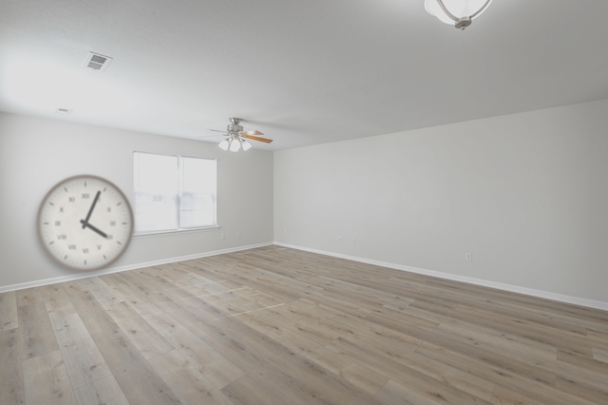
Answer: h=4 m=4
